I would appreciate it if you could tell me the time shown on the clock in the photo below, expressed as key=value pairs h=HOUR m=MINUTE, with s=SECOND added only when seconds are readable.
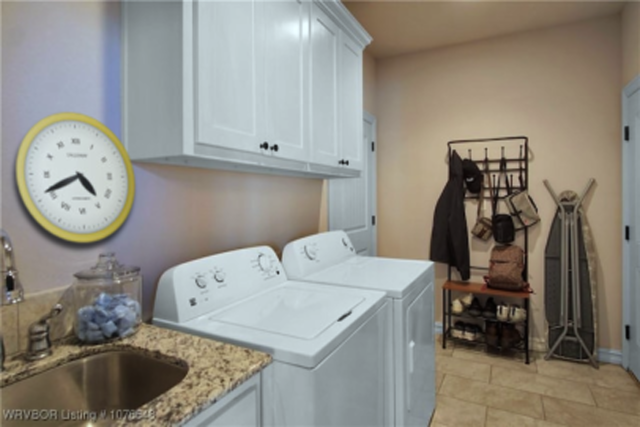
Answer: h=4 m=41
